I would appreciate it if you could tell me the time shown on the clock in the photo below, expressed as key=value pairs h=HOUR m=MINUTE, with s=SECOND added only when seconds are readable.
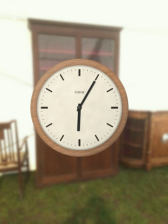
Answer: h=6 m=5
